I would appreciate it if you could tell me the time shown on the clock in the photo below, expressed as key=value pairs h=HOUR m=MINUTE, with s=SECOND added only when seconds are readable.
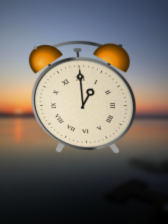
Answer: h=1 m=0
